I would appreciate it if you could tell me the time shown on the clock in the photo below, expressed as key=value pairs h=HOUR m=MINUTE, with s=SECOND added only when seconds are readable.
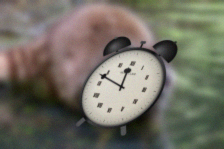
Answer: h=11 m=48
